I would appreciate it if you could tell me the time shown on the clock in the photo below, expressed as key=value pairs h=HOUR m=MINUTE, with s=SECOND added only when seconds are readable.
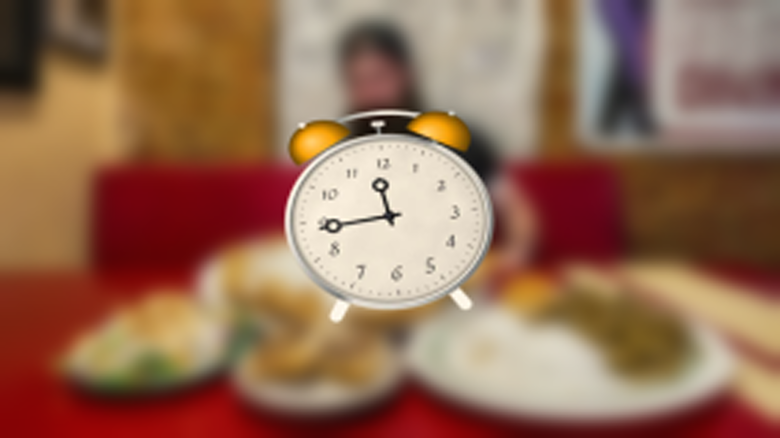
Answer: h=11 m=44
